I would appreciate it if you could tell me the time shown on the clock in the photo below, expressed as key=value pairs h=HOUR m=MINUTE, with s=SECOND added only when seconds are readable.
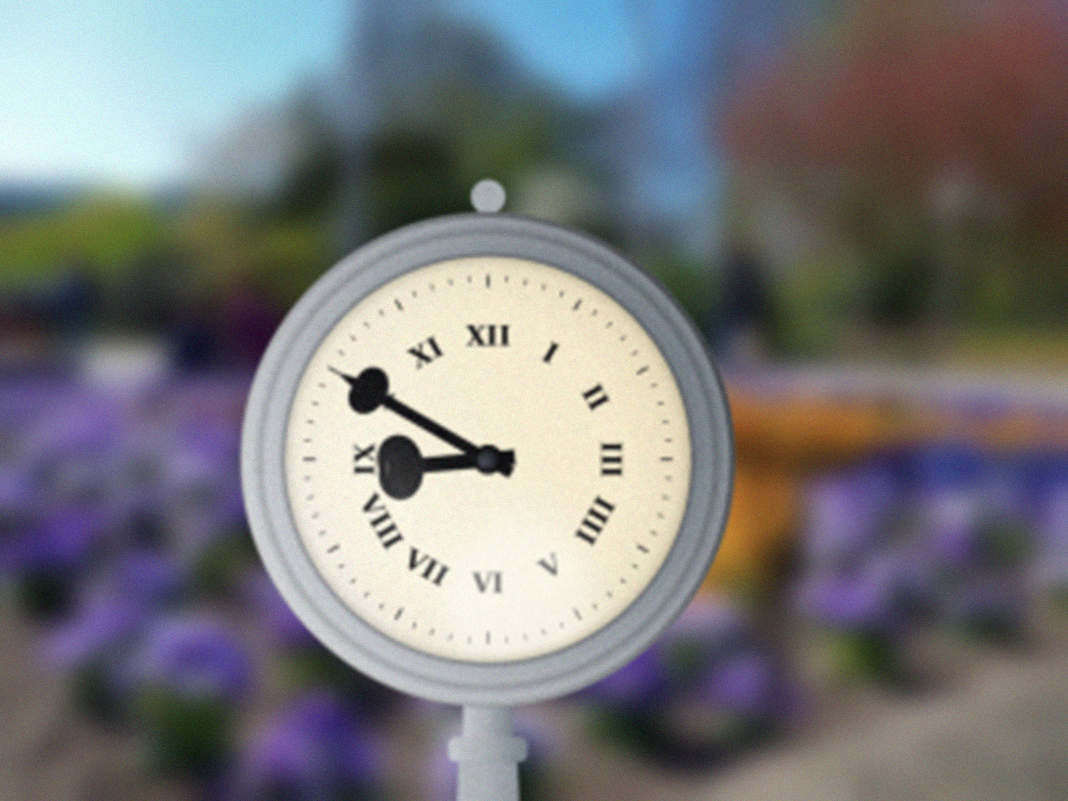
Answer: h=8 m=50
